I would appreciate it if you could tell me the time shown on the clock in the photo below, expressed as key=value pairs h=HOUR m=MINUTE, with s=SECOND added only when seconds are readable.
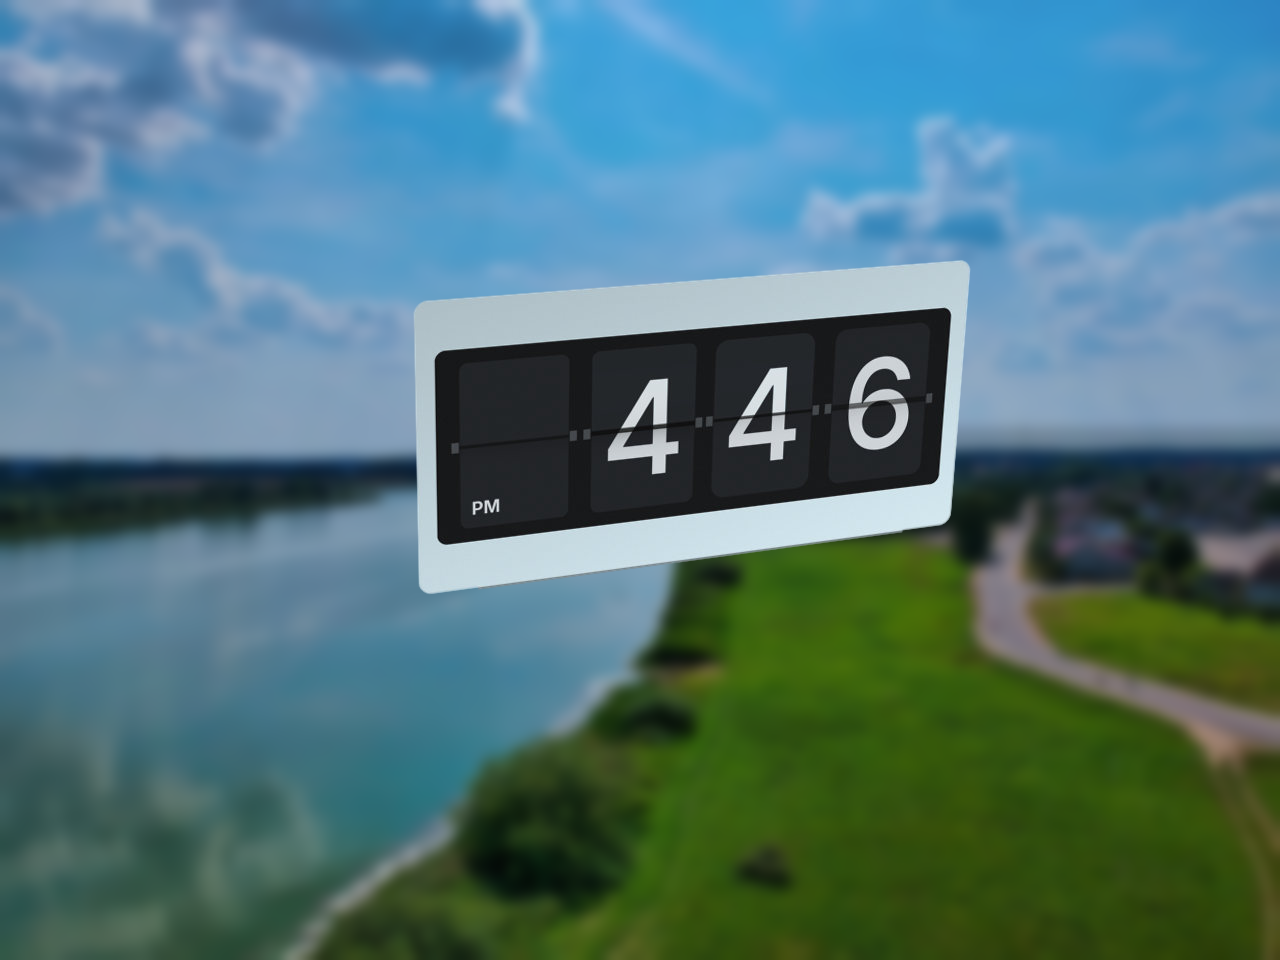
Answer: h=4 m=46
